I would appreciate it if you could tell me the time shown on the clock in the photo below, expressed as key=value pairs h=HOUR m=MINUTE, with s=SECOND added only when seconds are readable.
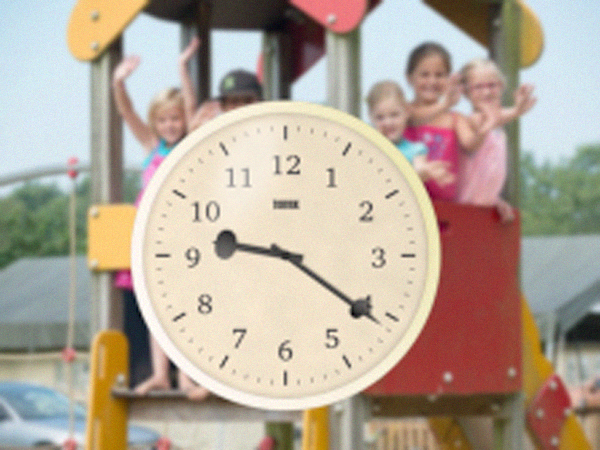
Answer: h=9 m=21
